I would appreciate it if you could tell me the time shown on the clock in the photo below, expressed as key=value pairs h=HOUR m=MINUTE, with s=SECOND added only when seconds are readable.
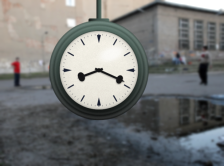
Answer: h=8 m=19
